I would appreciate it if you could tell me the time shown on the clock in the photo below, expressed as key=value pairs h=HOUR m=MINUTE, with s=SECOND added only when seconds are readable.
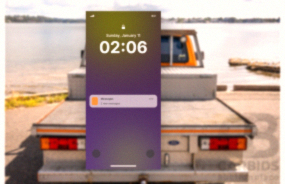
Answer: h=2 m=6
